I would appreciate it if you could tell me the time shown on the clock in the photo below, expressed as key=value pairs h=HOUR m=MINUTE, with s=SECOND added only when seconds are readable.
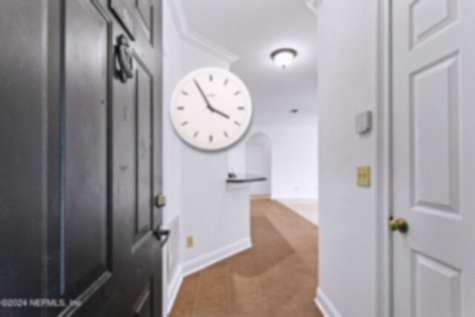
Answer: h=3 m=55
